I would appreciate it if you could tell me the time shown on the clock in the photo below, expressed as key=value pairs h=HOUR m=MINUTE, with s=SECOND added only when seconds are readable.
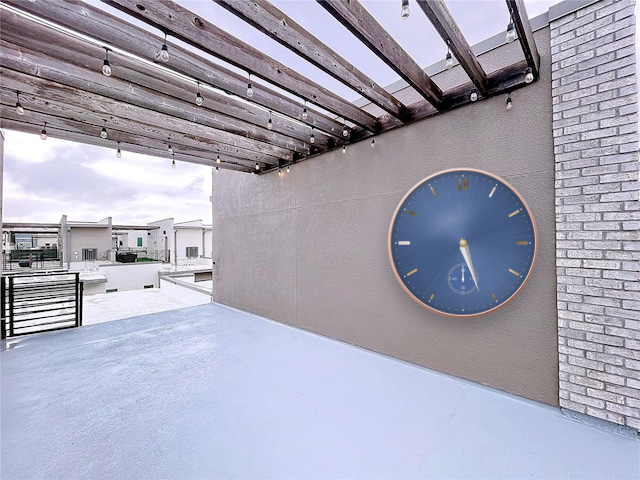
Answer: h=5 m=27
